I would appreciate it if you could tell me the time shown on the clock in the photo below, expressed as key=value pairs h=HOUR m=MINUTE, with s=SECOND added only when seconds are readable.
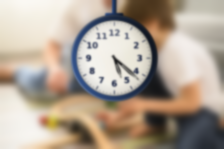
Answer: h=5 m=22
